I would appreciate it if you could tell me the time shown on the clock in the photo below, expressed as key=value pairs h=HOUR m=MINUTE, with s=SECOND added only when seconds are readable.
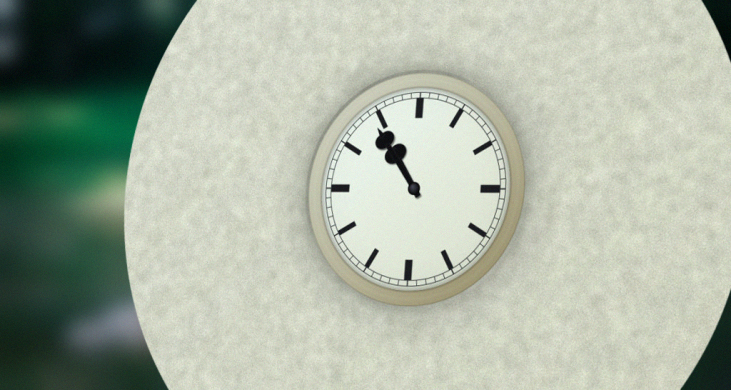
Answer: h=10 m=54
